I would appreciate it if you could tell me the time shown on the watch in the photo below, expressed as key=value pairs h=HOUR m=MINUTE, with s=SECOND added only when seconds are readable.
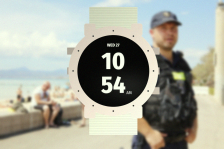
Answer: h=10 m=54
